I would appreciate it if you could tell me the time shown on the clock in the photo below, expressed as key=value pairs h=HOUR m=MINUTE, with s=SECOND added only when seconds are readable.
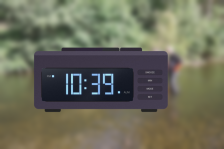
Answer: h=10 m=39
